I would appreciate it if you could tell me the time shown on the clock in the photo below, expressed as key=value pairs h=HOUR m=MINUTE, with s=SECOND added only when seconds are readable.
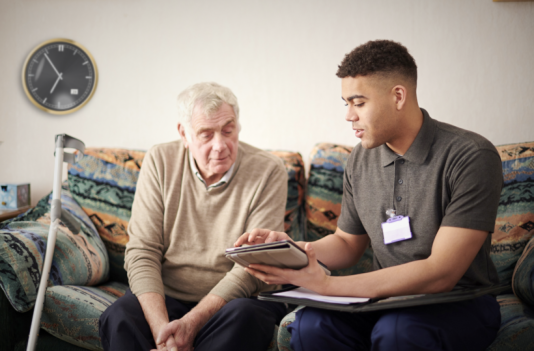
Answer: h=6 m=54
